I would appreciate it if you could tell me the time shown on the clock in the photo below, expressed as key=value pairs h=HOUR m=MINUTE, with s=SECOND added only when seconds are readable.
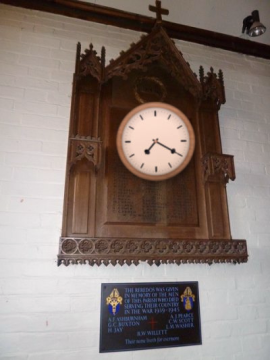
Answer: h=7 m=20
